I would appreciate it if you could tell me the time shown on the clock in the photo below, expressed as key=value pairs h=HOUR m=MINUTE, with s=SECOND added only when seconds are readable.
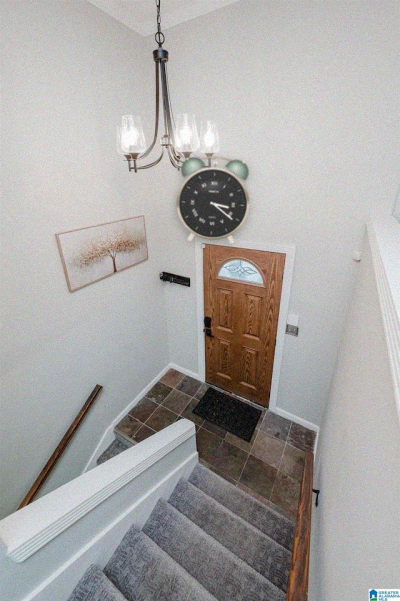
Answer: h=3 m=21
